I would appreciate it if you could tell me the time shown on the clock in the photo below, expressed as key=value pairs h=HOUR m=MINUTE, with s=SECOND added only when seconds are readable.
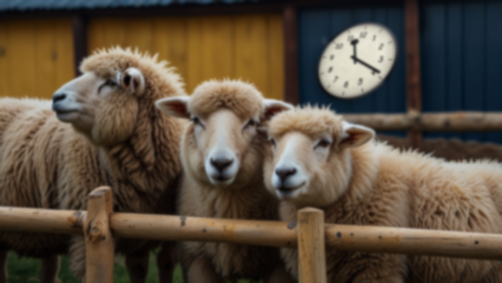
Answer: h=11 m=19
